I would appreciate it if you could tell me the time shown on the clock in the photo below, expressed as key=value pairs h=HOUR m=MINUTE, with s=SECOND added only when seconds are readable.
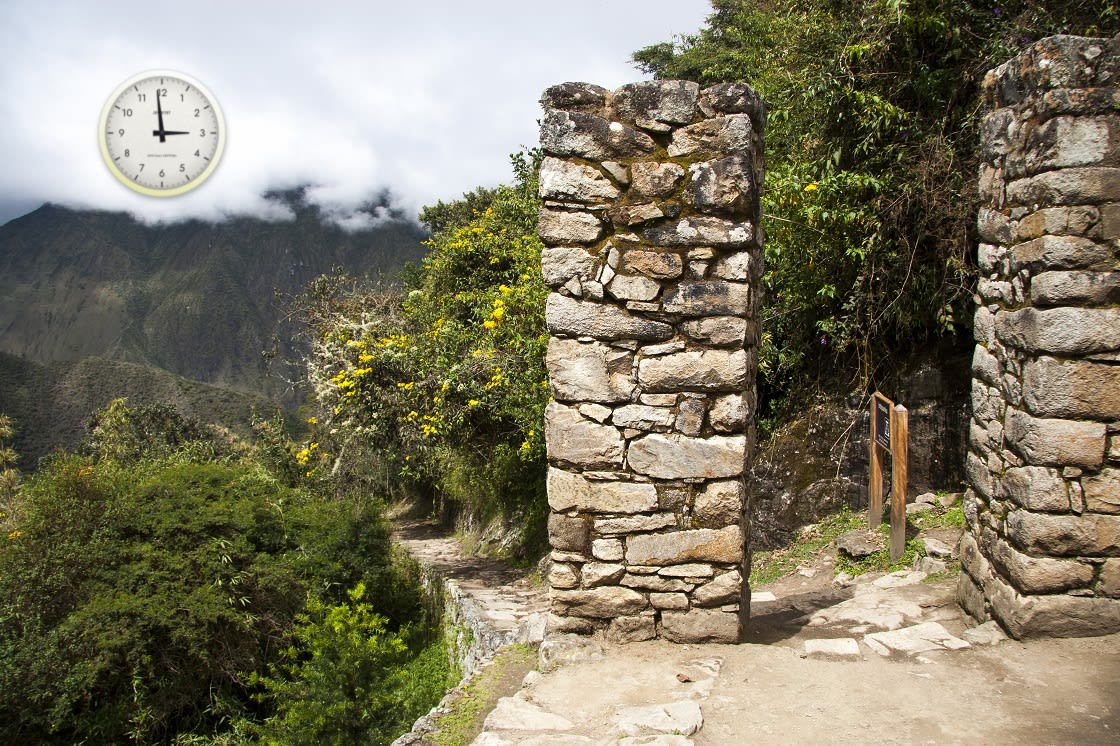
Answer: h=2 m=59
